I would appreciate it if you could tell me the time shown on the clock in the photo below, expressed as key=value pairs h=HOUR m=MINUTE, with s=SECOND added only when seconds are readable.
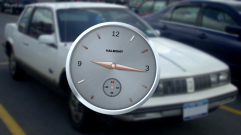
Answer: h=9 m=16
